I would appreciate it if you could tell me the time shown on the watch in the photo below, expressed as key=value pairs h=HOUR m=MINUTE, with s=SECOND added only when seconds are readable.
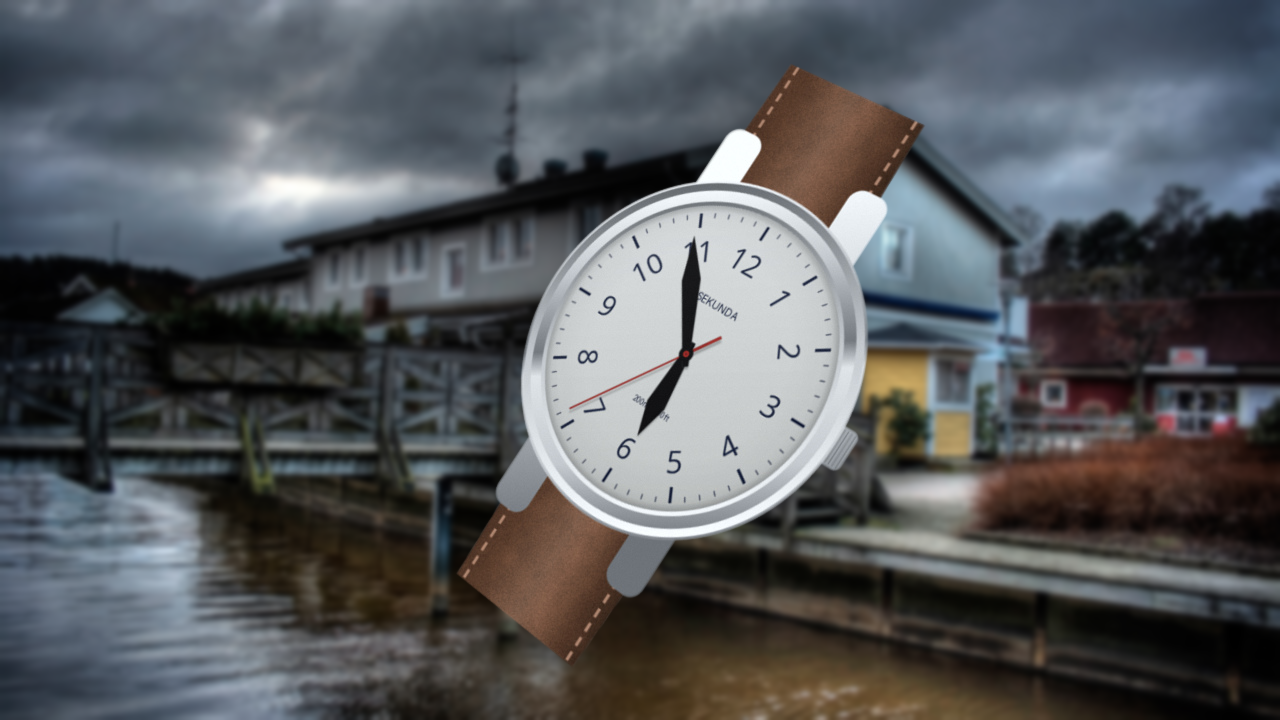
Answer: h=5 m=54 s=36
